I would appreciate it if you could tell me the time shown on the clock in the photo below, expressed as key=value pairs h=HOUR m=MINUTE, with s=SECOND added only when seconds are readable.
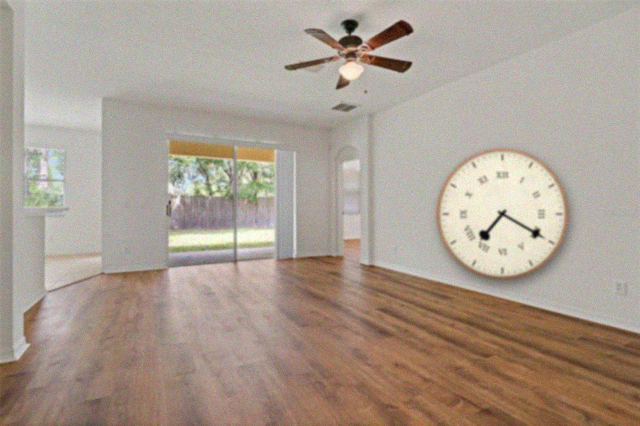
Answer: h=7 m=20
